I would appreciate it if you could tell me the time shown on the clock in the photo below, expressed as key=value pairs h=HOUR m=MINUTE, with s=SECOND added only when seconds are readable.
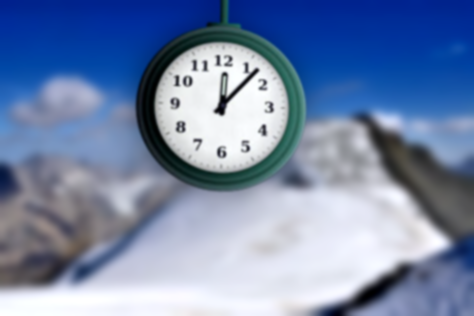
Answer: h=12 m=7
